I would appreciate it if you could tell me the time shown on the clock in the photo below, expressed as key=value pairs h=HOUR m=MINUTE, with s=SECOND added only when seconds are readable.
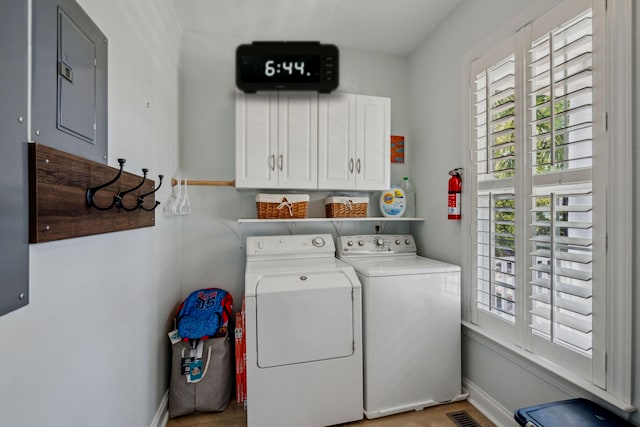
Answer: h=6 m=44
